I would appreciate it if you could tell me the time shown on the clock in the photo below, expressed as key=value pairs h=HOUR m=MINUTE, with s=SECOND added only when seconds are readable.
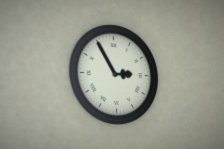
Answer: h=2 m=55
